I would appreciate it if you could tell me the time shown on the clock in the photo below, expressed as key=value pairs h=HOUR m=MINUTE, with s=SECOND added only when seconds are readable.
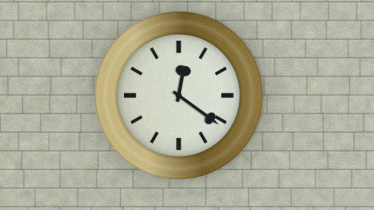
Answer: h=12 m=21
